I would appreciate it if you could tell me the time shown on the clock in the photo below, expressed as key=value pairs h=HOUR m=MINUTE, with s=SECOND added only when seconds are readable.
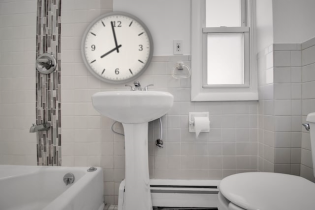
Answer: h=7 m=58
